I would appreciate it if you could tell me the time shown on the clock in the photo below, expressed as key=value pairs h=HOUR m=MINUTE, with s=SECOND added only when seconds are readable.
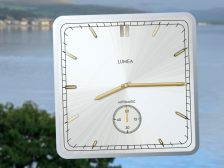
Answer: h=8 m=15
